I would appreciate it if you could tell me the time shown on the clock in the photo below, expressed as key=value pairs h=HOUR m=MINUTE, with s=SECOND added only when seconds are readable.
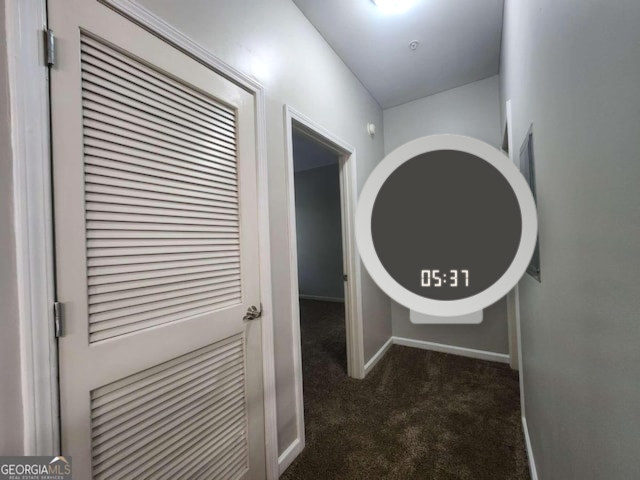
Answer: h=5 m=37
